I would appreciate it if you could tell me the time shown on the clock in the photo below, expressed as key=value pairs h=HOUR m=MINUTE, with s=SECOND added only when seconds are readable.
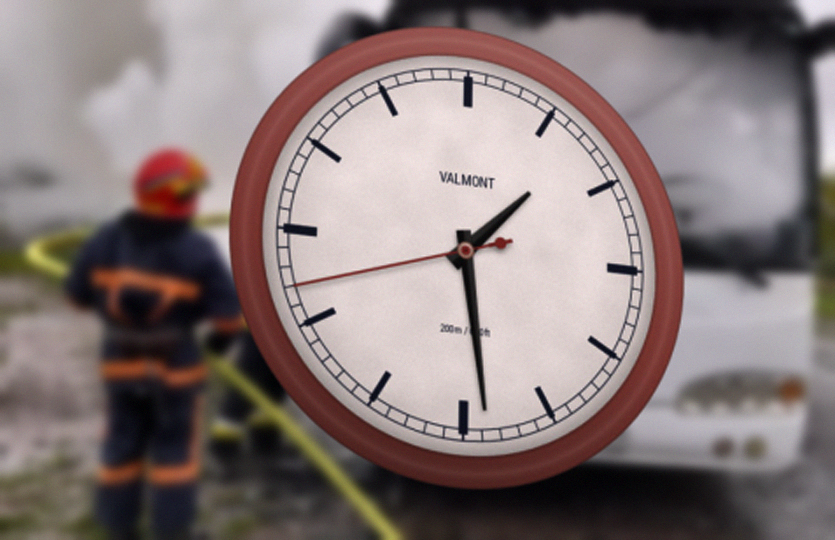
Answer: h=1 m=28 s=42
